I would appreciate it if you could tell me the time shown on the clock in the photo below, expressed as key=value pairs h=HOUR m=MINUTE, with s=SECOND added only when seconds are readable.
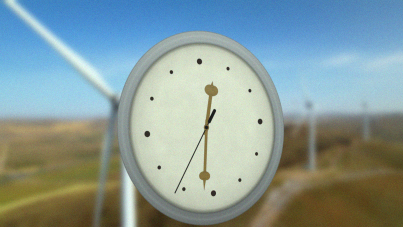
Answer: h=12 m=31 s=36
